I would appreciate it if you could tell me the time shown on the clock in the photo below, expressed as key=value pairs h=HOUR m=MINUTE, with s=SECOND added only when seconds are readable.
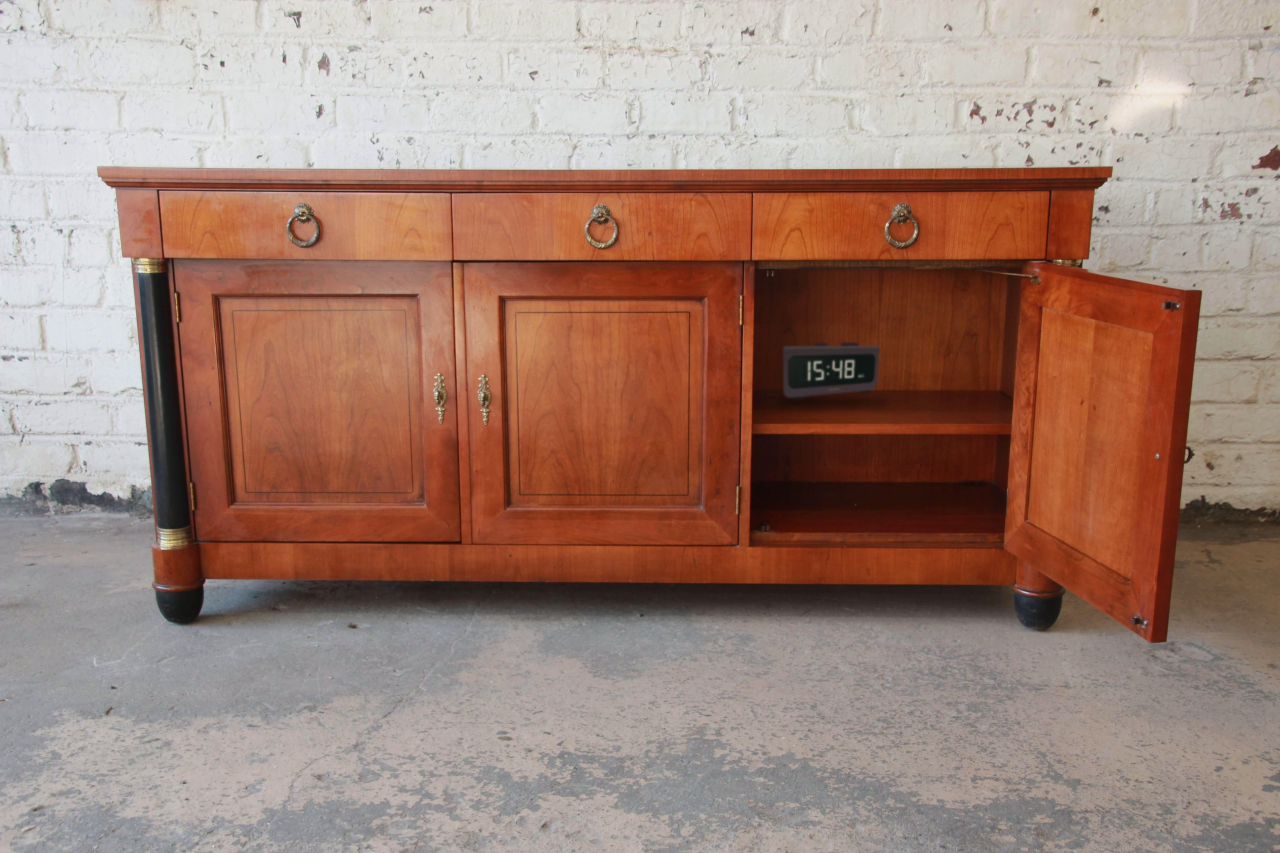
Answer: h=15 m=48
